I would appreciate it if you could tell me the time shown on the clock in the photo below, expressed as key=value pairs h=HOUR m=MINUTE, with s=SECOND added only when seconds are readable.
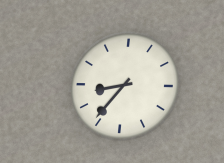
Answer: h=8 m=36
